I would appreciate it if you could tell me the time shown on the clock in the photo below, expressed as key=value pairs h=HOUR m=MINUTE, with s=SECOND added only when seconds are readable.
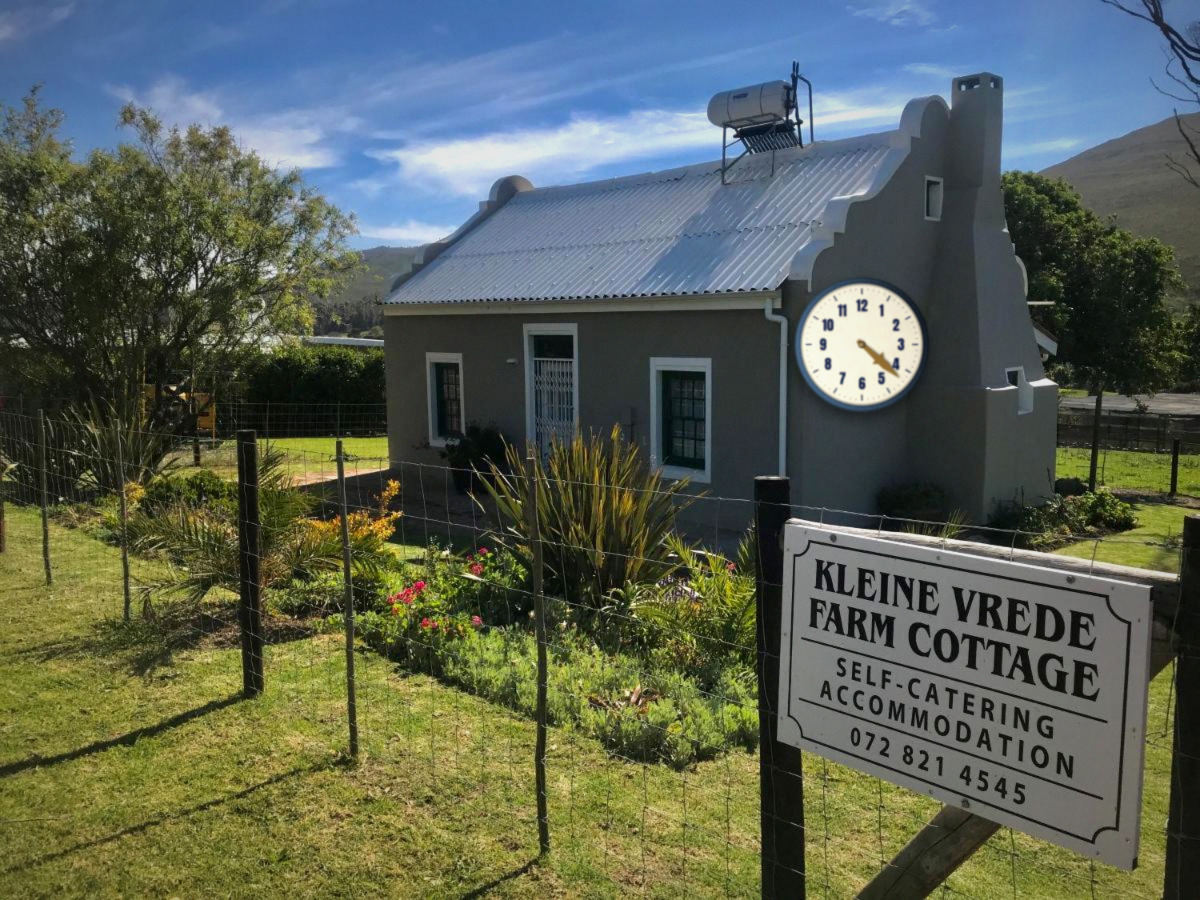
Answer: h=4 m=22
